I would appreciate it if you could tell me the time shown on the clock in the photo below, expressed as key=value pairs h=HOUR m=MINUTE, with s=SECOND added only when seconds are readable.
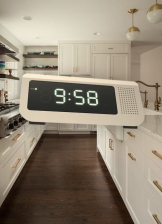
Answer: h=9 m=58
